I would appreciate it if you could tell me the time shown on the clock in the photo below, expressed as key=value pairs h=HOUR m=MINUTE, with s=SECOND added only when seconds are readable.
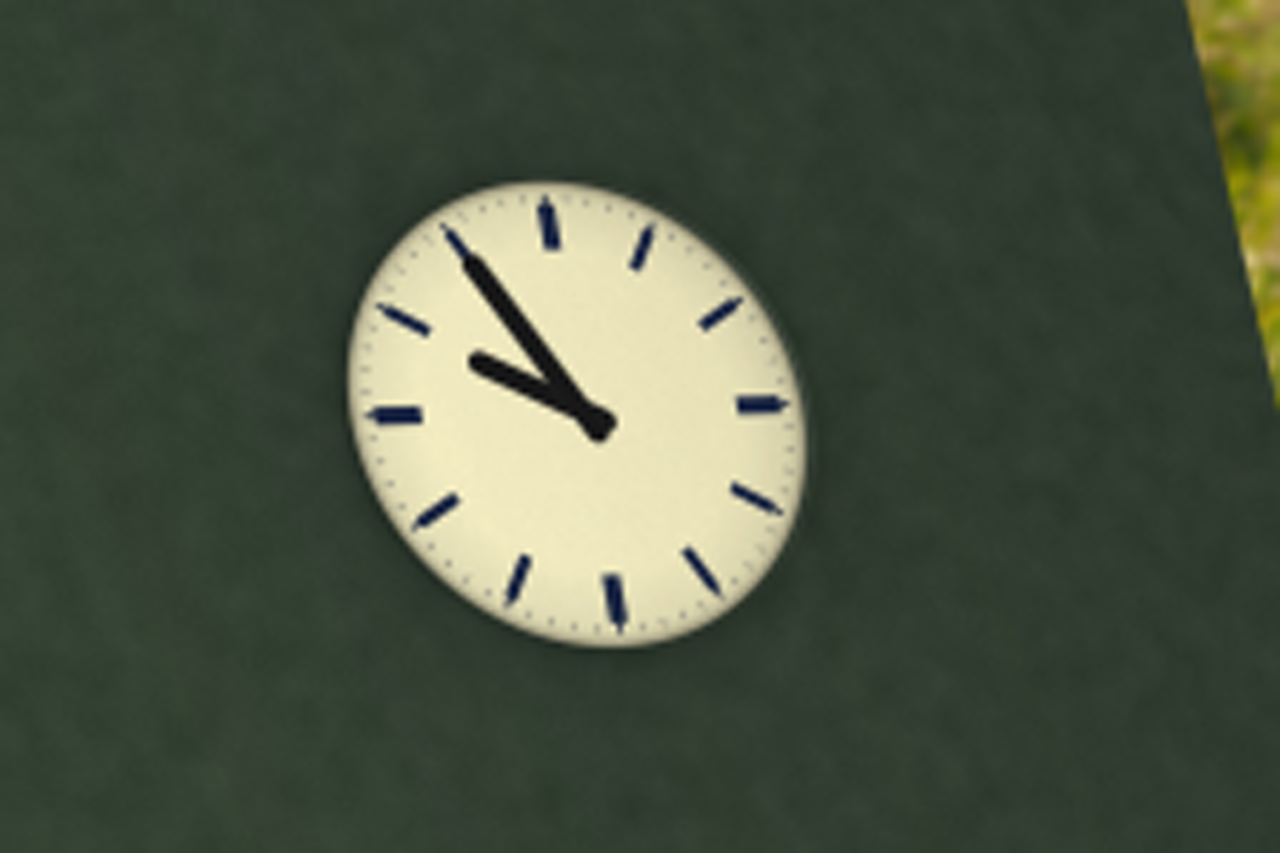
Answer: h=9 m=55
